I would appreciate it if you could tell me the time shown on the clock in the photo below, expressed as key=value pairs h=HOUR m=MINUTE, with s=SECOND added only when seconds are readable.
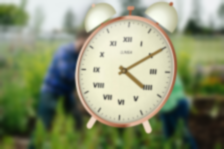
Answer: h=4 m=10
